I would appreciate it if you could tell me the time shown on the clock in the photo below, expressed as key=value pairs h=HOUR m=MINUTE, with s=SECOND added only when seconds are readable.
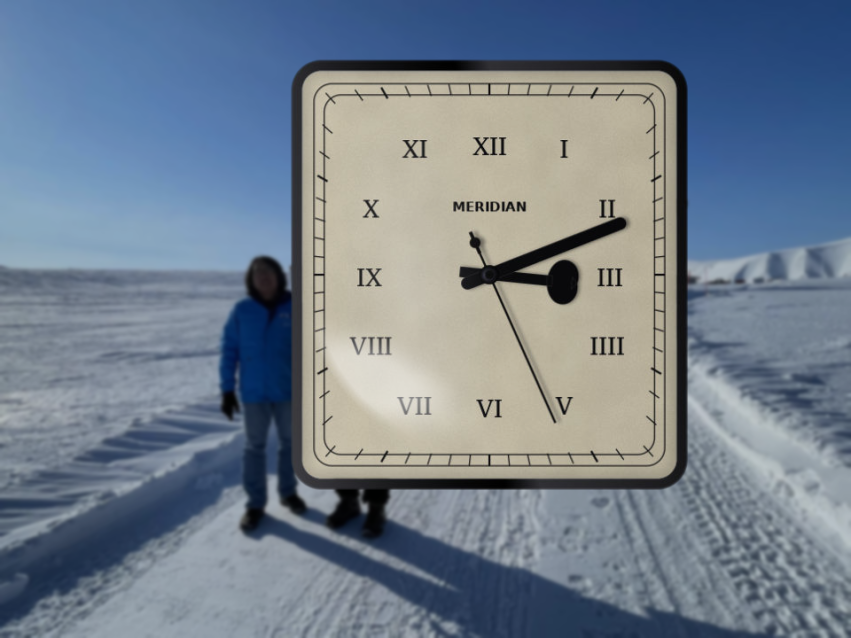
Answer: h=3 m=11 s=26
